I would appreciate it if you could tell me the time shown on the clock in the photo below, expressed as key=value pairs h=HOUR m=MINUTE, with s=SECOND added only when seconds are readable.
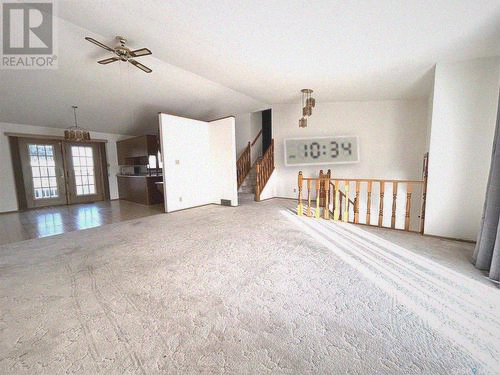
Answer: h=10 m=34
